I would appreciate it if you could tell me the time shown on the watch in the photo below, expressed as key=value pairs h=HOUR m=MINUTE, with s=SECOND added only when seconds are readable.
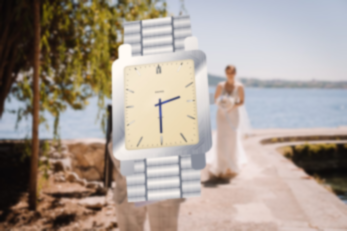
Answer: h=2 m=30
